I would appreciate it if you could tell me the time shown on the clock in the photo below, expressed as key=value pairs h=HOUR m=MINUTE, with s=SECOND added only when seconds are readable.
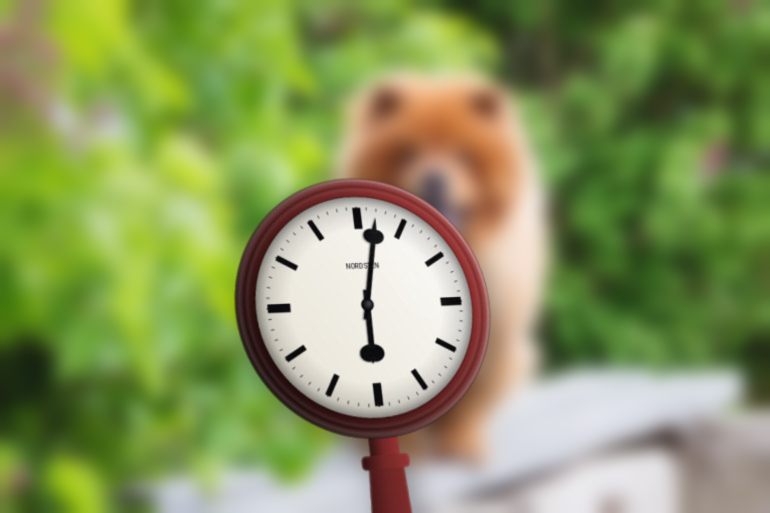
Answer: h=6 m=2
